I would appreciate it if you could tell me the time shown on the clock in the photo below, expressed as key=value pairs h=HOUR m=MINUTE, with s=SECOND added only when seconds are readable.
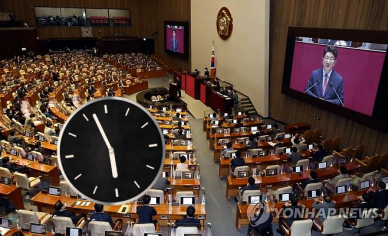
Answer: h=5 m=57
